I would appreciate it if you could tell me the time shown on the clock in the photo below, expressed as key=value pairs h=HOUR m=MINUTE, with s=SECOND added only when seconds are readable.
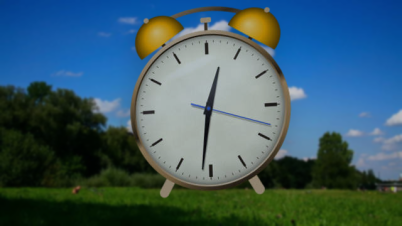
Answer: h=12 m=31 s=18
